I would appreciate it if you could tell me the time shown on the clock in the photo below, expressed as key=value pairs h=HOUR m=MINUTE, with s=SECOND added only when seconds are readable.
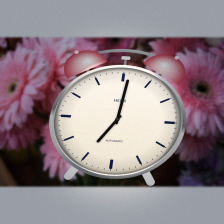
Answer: h=7 m=1
